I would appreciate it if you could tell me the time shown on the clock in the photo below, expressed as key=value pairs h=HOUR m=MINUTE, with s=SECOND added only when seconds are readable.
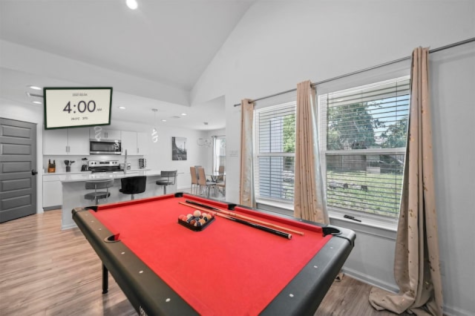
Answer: h=4 m=0
